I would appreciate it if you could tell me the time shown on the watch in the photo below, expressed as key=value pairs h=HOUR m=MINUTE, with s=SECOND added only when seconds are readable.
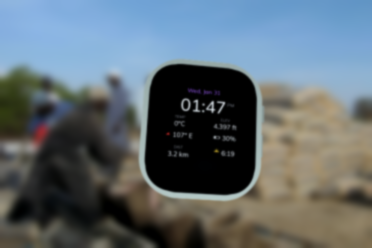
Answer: h=1 m=47
